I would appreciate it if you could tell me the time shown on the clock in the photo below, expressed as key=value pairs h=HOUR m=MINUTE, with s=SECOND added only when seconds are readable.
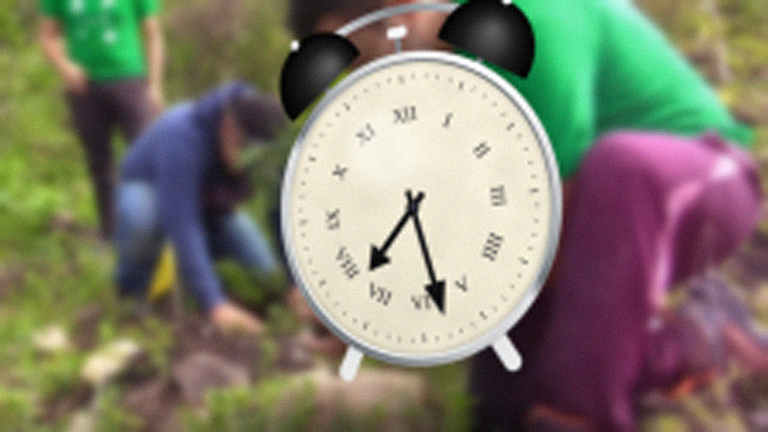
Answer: h=7 m=28
